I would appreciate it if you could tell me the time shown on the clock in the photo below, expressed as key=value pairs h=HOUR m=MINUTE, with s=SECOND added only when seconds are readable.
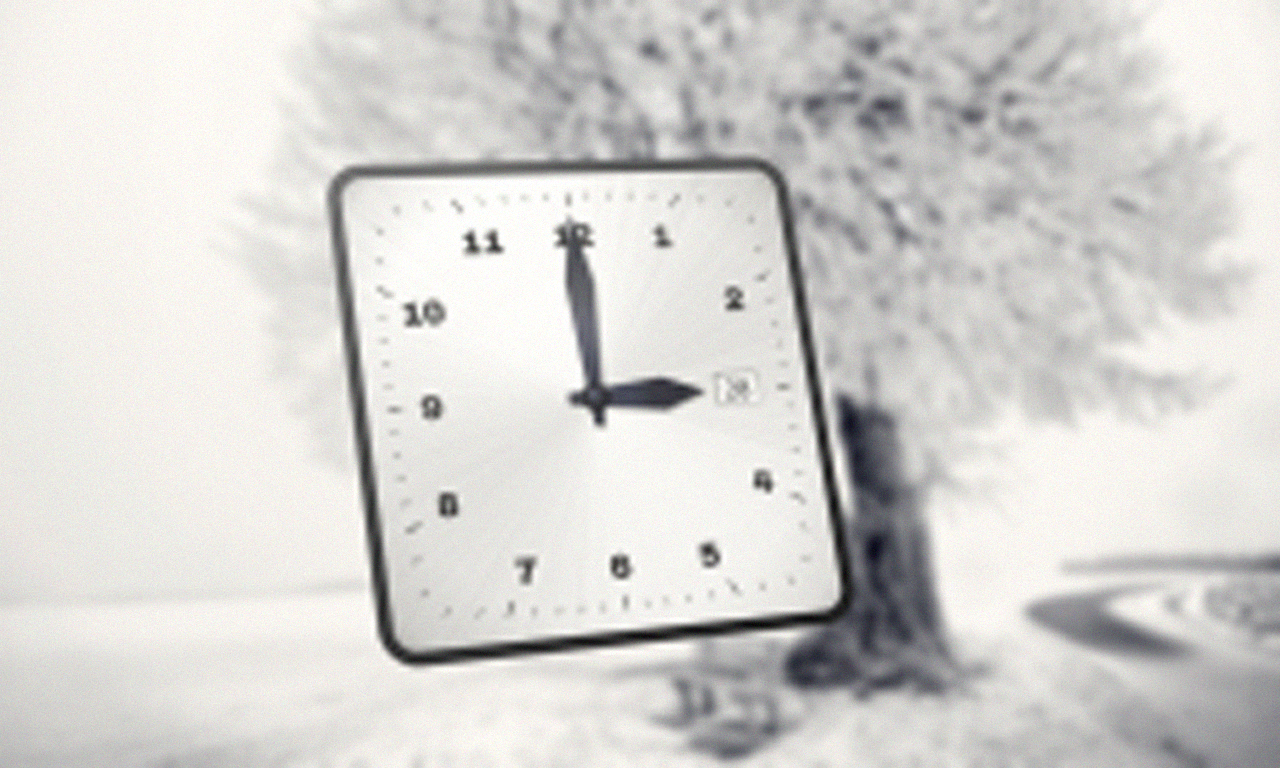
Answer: h=3 m=0
